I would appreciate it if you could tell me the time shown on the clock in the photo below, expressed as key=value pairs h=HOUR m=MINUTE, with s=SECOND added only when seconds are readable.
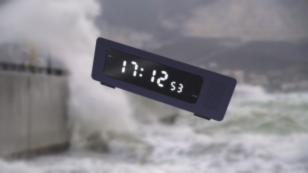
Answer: h=17 m=12 s=53
